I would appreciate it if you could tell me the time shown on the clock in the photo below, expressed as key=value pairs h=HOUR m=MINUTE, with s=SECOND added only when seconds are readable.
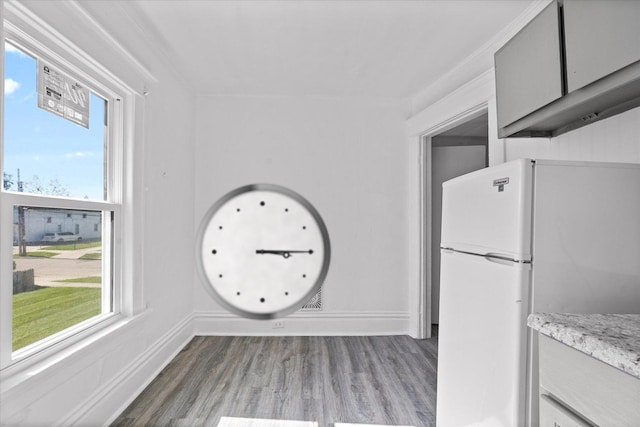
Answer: h=3 m=15
